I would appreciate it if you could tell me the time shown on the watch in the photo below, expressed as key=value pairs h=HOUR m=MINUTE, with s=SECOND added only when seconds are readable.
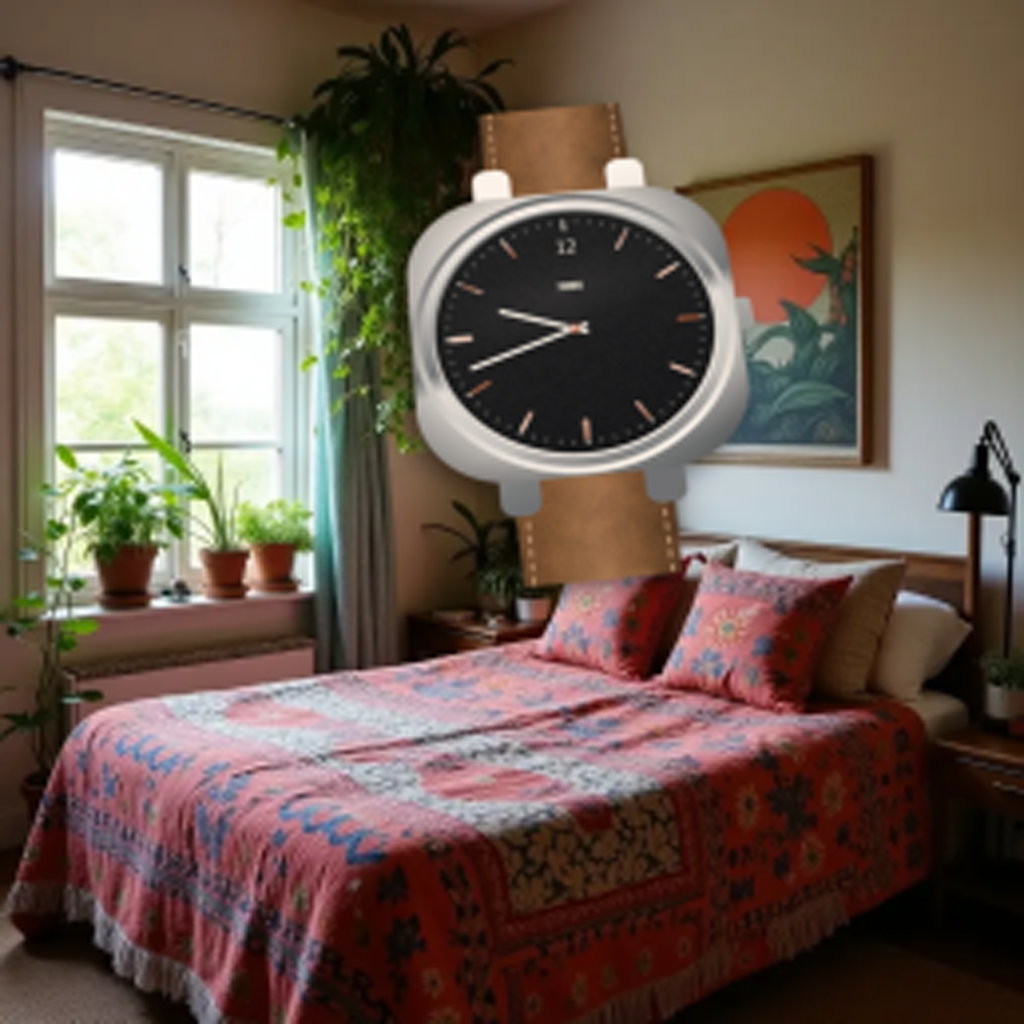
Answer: h=9 m=42
